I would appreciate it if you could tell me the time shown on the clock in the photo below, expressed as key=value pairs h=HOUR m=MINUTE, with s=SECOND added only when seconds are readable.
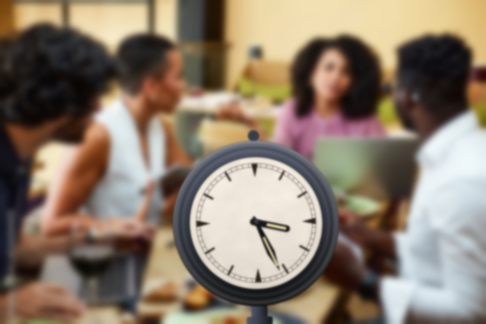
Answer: h=3 m=26
